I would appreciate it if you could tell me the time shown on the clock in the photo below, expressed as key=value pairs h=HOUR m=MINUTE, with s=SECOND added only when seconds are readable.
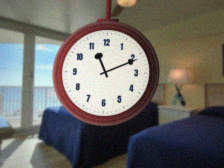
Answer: h=11 m=11
